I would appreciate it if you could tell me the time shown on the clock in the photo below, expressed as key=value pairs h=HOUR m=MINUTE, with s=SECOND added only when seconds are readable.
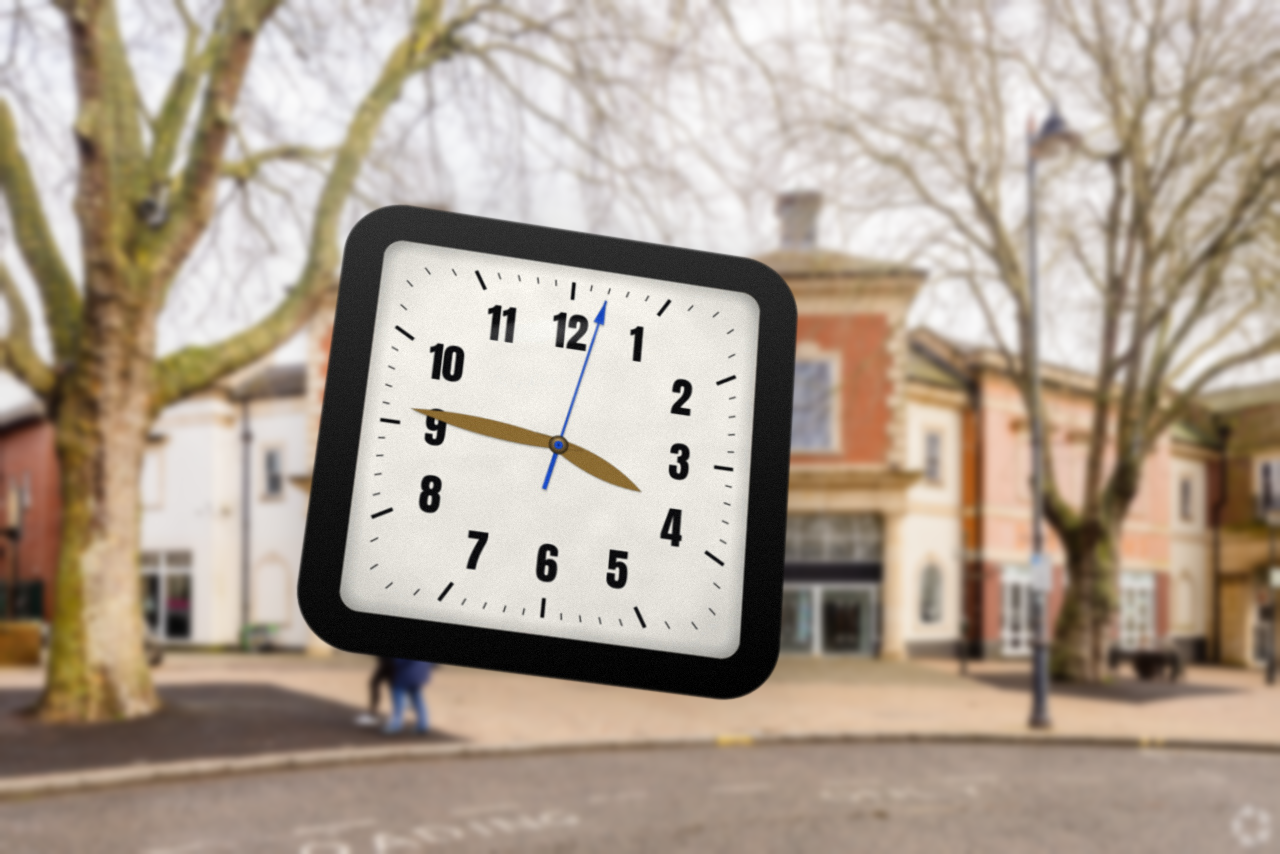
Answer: h=3 m=46 s=2
